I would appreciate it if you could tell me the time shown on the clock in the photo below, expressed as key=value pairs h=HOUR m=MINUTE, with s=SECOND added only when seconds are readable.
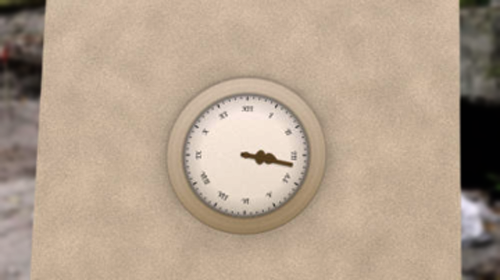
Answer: h=3 m=17
